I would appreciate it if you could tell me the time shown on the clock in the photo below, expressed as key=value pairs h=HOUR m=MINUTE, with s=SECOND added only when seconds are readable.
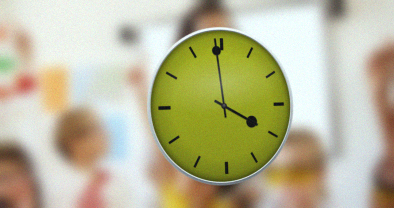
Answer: h=3 m=59
